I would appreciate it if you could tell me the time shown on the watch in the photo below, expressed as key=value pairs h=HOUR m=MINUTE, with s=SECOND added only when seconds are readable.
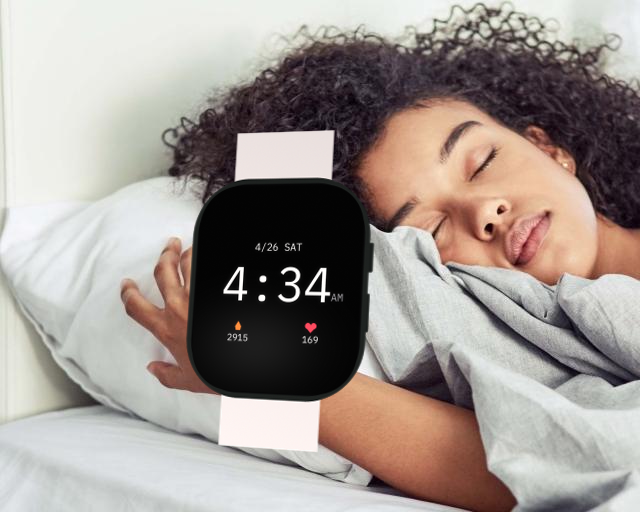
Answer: h=4 m=34
